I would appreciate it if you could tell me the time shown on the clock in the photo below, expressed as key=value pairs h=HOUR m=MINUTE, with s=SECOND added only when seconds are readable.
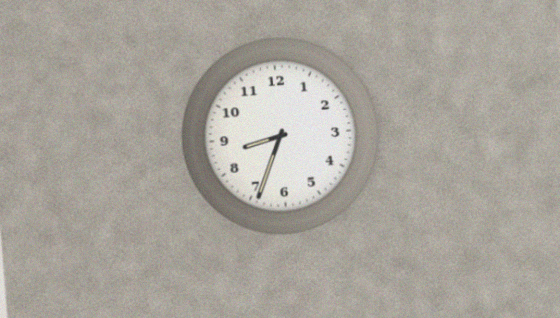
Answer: h=8 m=34
